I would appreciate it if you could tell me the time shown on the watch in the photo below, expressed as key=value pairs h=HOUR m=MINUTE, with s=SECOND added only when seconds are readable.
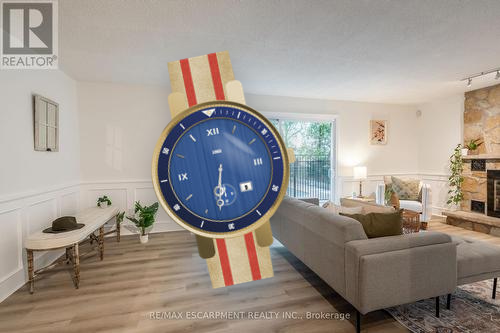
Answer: h=6 m=32
